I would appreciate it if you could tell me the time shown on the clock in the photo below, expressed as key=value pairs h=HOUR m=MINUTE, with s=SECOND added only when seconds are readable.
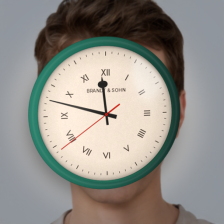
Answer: h=11 m=47 s=39
